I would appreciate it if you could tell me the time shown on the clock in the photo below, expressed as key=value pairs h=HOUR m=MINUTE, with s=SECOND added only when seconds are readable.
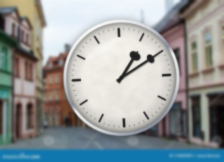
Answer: h=1 m=10
